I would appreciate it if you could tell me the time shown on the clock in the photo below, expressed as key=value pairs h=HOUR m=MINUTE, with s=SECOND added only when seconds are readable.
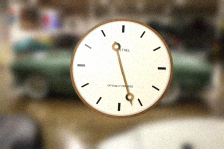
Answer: h=11 m=27
